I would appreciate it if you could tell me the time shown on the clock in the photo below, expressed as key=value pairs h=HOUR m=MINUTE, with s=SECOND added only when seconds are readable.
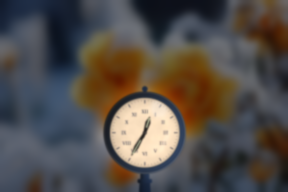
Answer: h=12 m=35
